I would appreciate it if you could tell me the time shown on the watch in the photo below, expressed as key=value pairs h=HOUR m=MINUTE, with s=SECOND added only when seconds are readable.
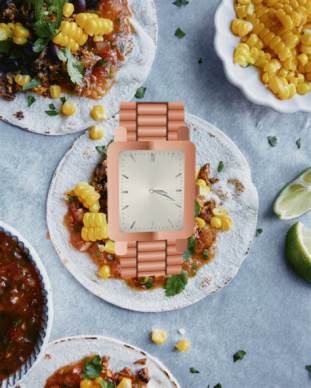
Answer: h=3 m=19
